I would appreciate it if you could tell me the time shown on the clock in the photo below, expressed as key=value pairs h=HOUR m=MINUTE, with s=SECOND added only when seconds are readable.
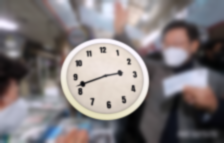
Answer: h=2 m=42
